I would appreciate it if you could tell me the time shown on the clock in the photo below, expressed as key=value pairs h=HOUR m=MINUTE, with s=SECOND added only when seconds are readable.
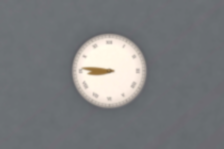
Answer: h=8 m=46
